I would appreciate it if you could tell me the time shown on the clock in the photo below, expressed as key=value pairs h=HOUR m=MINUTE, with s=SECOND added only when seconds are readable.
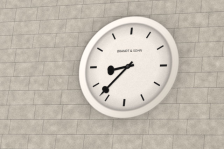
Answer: h=8 m=37
